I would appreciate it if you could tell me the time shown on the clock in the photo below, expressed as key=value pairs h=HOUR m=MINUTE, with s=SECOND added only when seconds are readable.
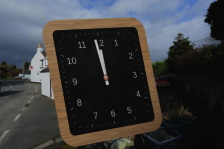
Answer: h=11 m=59
